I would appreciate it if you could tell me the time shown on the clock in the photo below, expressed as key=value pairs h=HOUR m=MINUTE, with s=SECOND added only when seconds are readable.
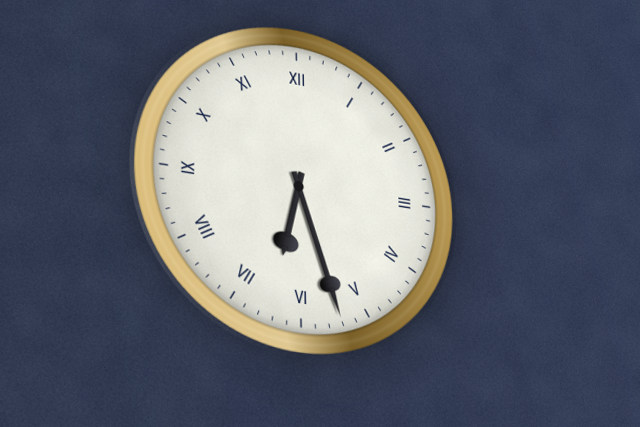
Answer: h=6 m=27
